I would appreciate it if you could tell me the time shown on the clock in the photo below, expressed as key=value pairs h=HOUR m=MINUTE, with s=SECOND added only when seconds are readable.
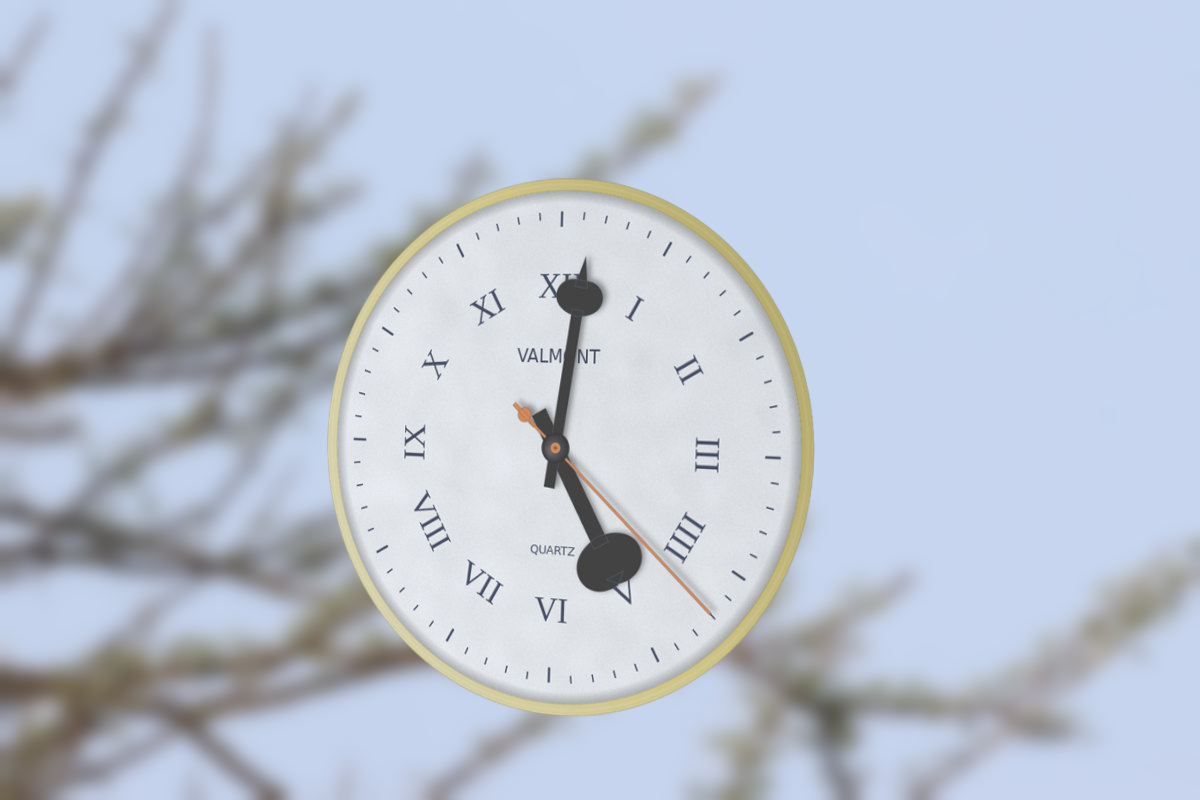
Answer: h=5 m=1 s=22
